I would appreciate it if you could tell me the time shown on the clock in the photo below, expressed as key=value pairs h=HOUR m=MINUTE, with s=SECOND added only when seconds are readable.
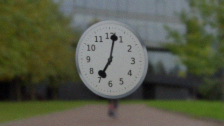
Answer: h=7 m=2
